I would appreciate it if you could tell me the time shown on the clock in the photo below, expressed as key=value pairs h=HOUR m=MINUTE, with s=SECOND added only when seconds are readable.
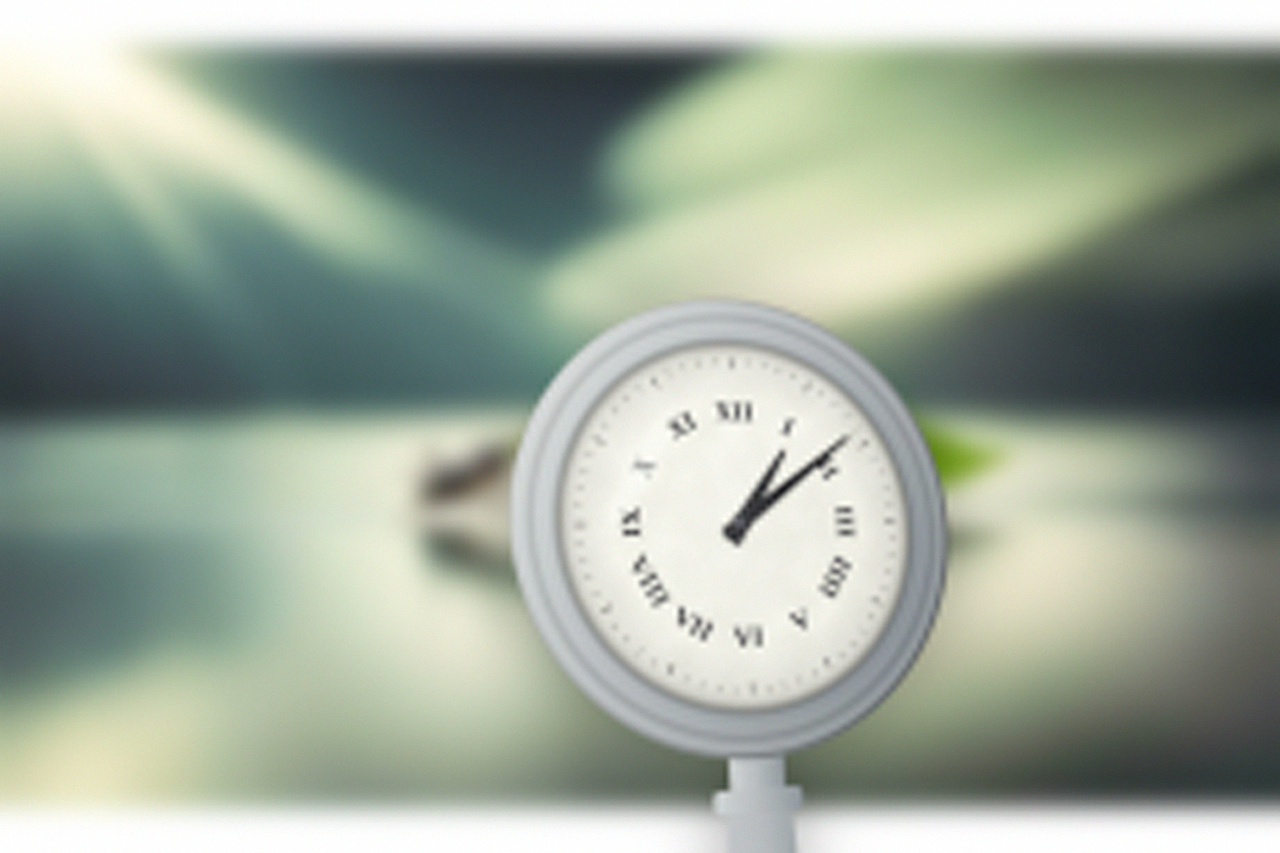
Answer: h=1 m=9
